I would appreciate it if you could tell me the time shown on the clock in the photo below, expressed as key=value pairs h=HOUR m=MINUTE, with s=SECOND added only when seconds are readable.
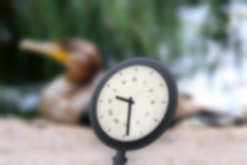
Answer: h=9 m=29
